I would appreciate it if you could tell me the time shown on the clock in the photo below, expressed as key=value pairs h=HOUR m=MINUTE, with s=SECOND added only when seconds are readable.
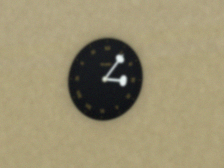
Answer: h=3 m=6
